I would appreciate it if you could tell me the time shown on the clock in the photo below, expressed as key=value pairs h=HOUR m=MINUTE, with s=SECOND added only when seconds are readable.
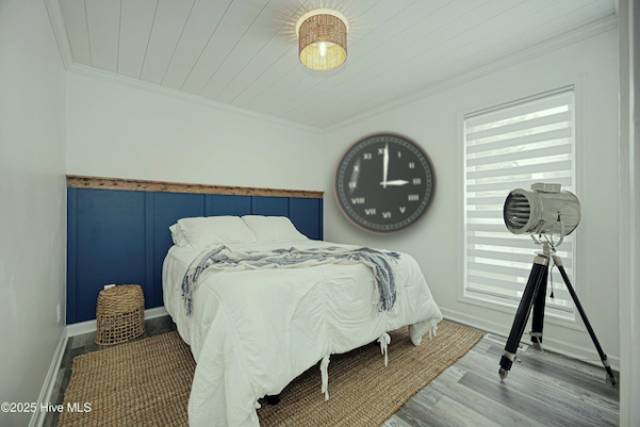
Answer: h=3 m=1
